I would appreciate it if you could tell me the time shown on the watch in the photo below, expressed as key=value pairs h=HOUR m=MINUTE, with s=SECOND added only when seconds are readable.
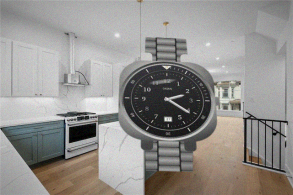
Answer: h=2 m=21
